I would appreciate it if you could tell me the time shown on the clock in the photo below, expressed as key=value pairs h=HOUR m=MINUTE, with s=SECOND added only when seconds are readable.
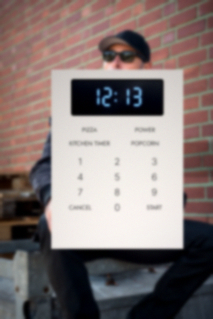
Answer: h=12 m=13
